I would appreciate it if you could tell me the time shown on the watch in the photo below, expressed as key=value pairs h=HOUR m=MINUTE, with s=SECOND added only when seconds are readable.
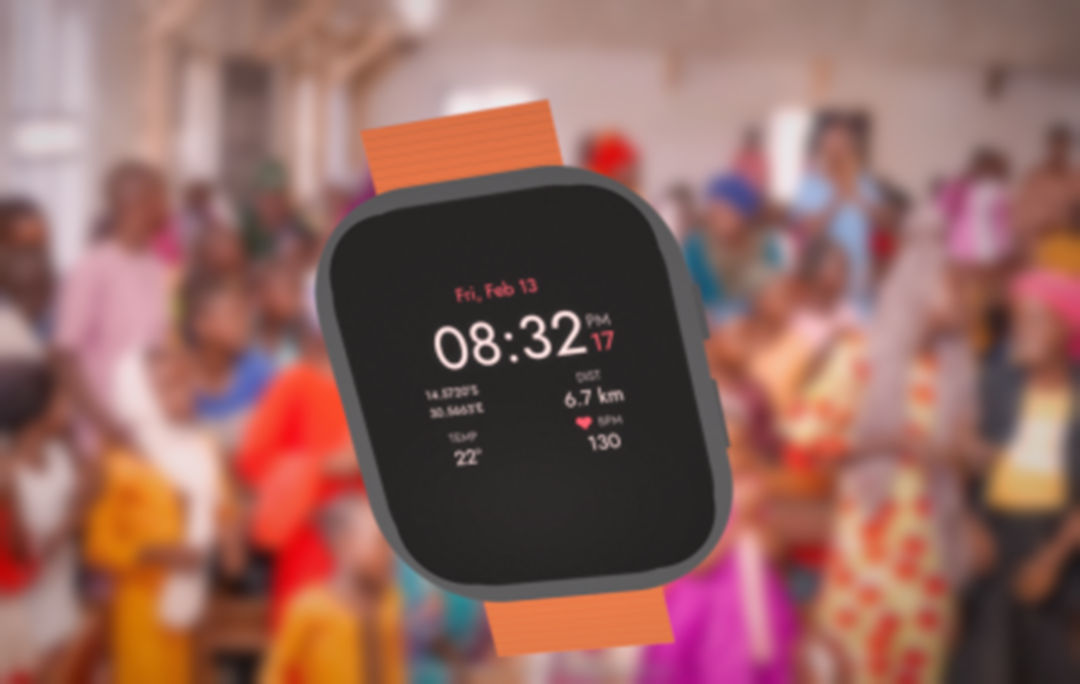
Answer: h=8 m=32 s=17
